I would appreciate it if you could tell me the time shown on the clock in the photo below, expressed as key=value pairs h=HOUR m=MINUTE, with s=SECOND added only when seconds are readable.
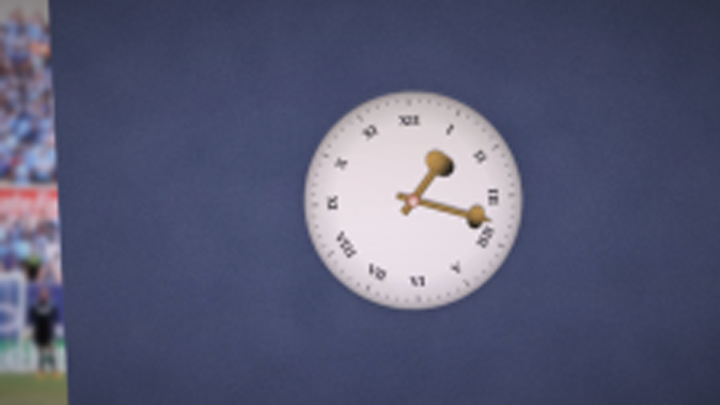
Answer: h=1 m=18
